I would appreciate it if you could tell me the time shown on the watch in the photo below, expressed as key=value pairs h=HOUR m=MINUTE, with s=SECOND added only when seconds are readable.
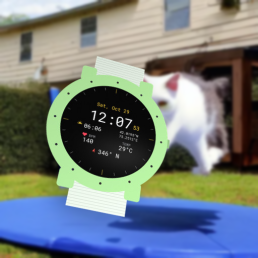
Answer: h=12 m=7
